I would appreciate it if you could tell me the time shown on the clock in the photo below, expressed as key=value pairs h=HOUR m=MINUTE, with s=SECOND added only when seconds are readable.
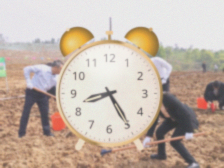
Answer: h=8 m=25
